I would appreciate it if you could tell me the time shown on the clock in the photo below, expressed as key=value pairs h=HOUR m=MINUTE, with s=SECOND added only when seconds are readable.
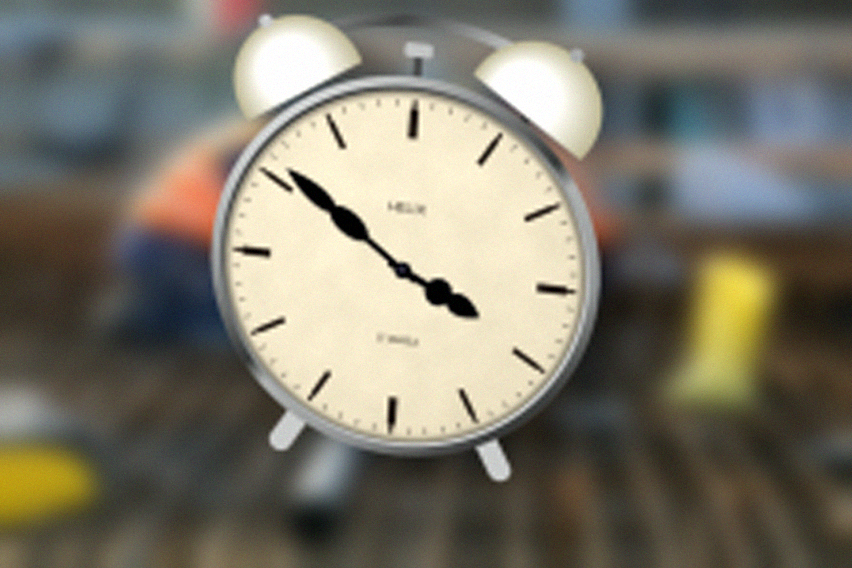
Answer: h=3 m=51
